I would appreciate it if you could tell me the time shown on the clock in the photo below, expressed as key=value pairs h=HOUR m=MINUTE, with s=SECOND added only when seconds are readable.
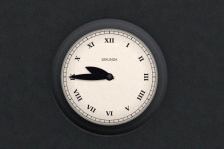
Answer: h=9 m=45
